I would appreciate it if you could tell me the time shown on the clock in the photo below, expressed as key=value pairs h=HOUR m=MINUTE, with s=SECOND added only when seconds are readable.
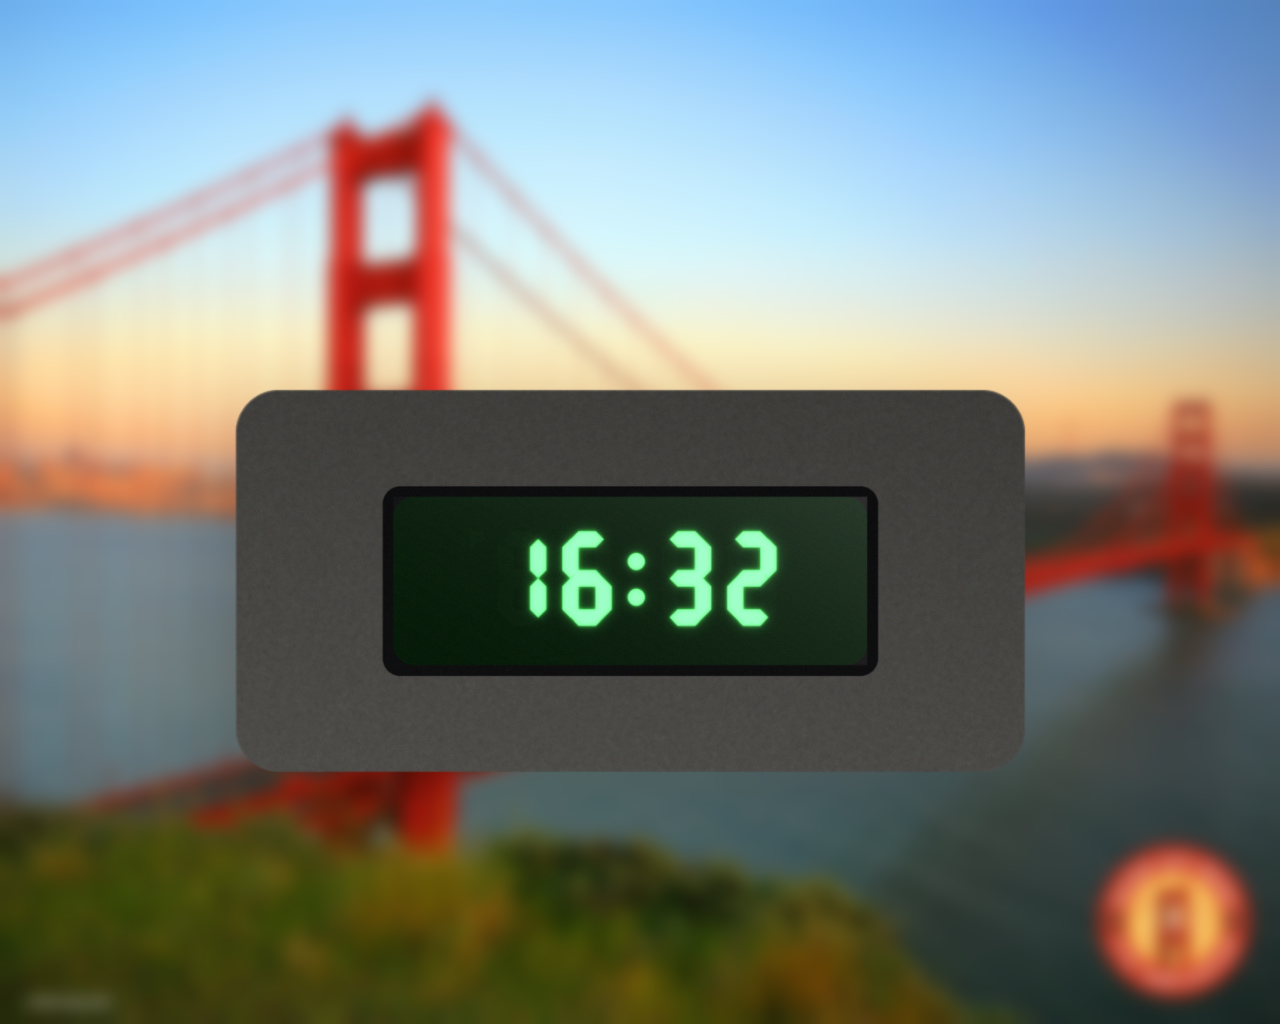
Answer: h=16 m=32
